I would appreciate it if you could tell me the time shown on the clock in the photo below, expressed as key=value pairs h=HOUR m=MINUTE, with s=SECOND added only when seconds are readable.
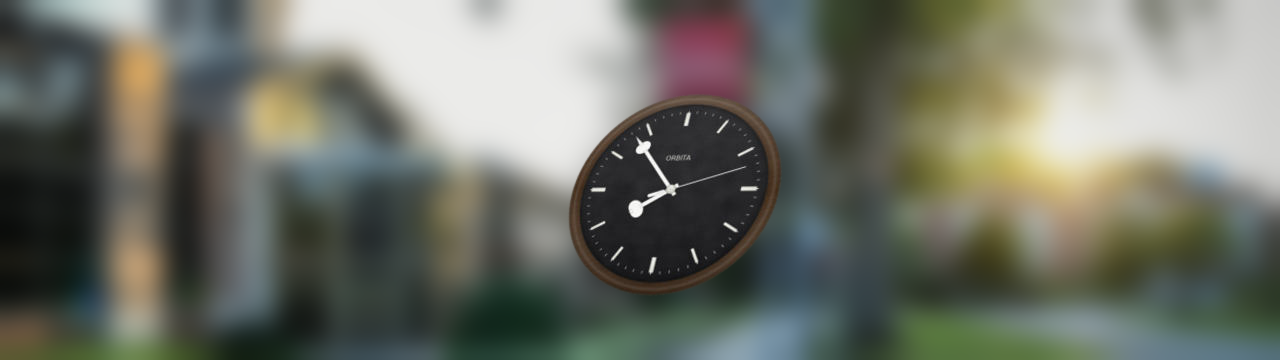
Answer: h=7 m=53 s=12
